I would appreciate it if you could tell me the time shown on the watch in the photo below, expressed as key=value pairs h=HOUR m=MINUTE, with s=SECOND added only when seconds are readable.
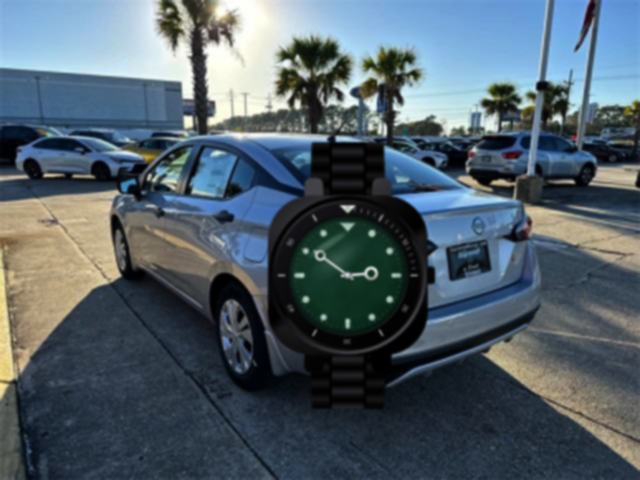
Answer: h=2 m=51
